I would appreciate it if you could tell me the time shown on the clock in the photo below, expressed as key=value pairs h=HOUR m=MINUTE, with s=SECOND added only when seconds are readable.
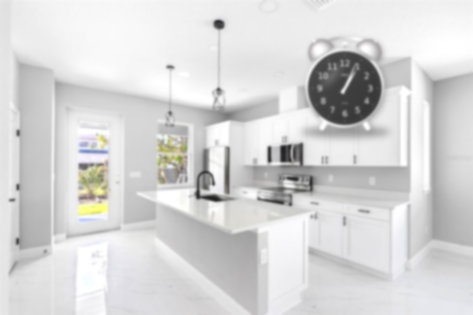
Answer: h=1 m=4
